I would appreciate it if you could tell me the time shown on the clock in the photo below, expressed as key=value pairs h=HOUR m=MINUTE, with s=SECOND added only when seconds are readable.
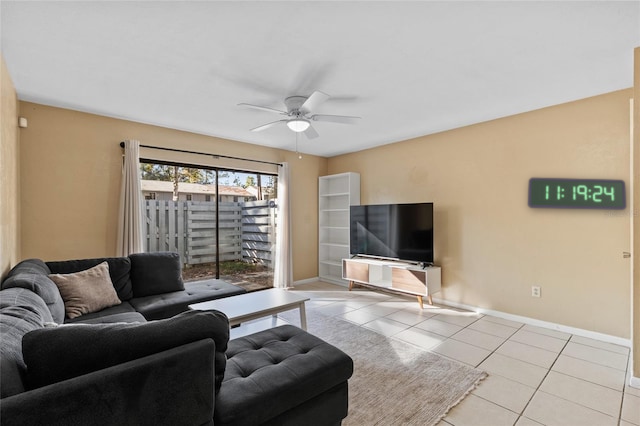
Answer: h=11 m=19 s=24
